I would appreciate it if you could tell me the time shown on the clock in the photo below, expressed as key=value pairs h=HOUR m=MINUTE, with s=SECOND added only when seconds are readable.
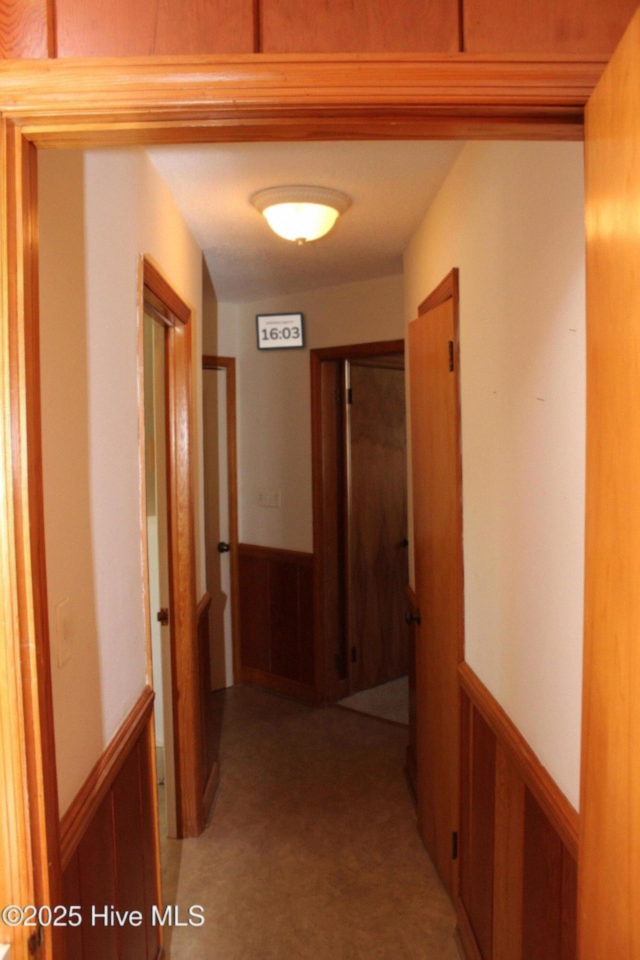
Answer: h=16 m=3
